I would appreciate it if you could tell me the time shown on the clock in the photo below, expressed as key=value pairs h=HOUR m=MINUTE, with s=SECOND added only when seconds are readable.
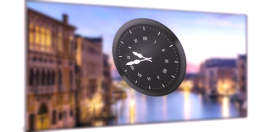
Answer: h=9 m=42
